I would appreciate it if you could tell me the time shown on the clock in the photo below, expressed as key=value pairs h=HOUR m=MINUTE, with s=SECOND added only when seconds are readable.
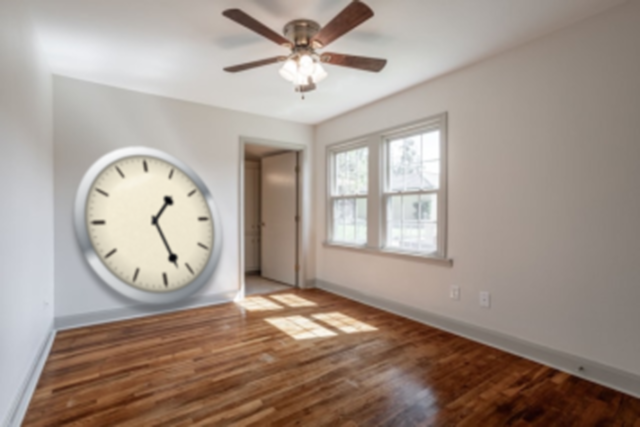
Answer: h=1 m=27
